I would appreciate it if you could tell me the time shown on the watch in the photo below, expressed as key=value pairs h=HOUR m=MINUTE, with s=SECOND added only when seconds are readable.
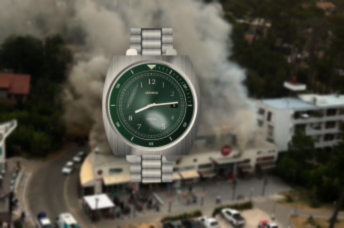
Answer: h=8 m=14
